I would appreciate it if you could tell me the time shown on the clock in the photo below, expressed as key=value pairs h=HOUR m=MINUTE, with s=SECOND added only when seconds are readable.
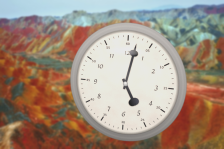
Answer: h=5 m=2
